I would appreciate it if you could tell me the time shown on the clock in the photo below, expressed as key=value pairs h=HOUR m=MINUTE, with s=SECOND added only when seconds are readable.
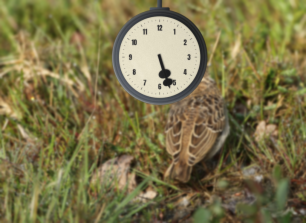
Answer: h=5 m=27
